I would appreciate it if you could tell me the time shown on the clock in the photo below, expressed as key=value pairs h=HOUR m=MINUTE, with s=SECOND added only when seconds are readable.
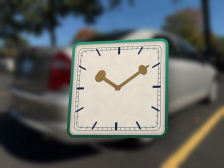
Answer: h=10 m=9
